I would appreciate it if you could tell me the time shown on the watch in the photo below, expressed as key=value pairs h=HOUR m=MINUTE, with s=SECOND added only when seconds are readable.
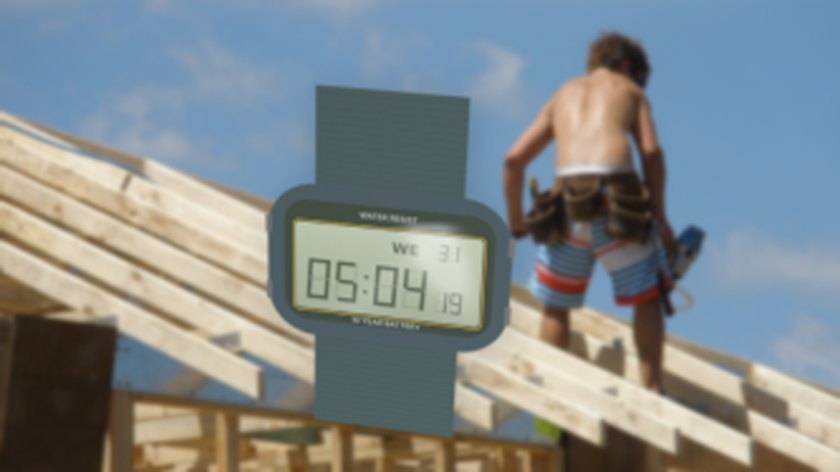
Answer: h=5 m=4 s=19
